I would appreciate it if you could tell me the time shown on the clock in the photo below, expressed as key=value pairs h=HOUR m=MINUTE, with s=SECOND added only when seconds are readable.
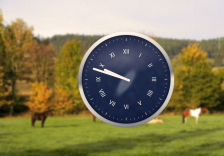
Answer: h=9 m=48
